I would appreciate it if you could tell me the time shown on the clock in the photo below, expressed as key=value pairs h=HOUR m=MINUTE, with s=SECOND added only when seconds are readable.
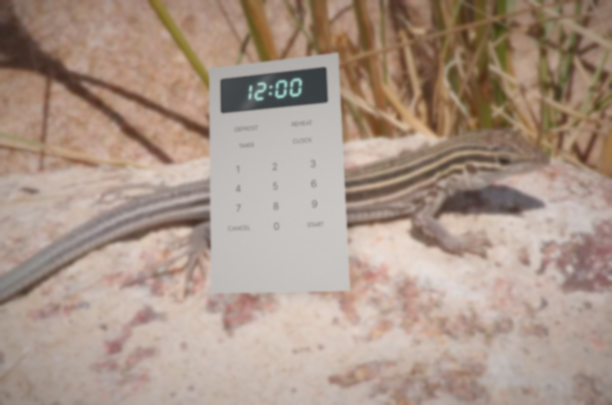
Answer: h=12 m=0
